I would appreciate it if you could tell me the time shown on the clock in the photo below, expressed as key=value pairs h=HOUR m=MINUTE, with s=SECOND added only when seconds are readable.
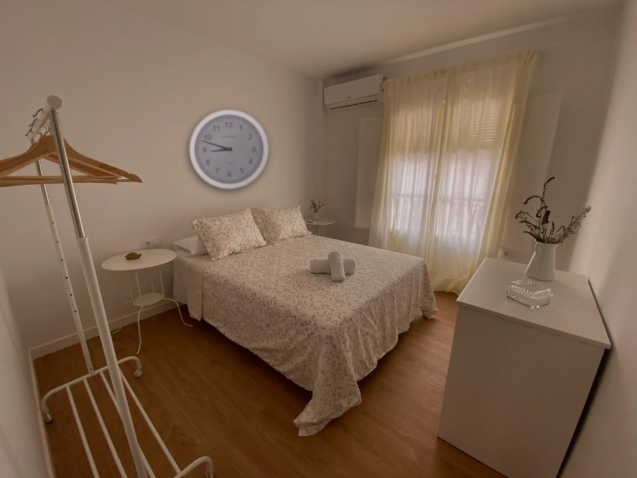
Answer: h=8 m=48
